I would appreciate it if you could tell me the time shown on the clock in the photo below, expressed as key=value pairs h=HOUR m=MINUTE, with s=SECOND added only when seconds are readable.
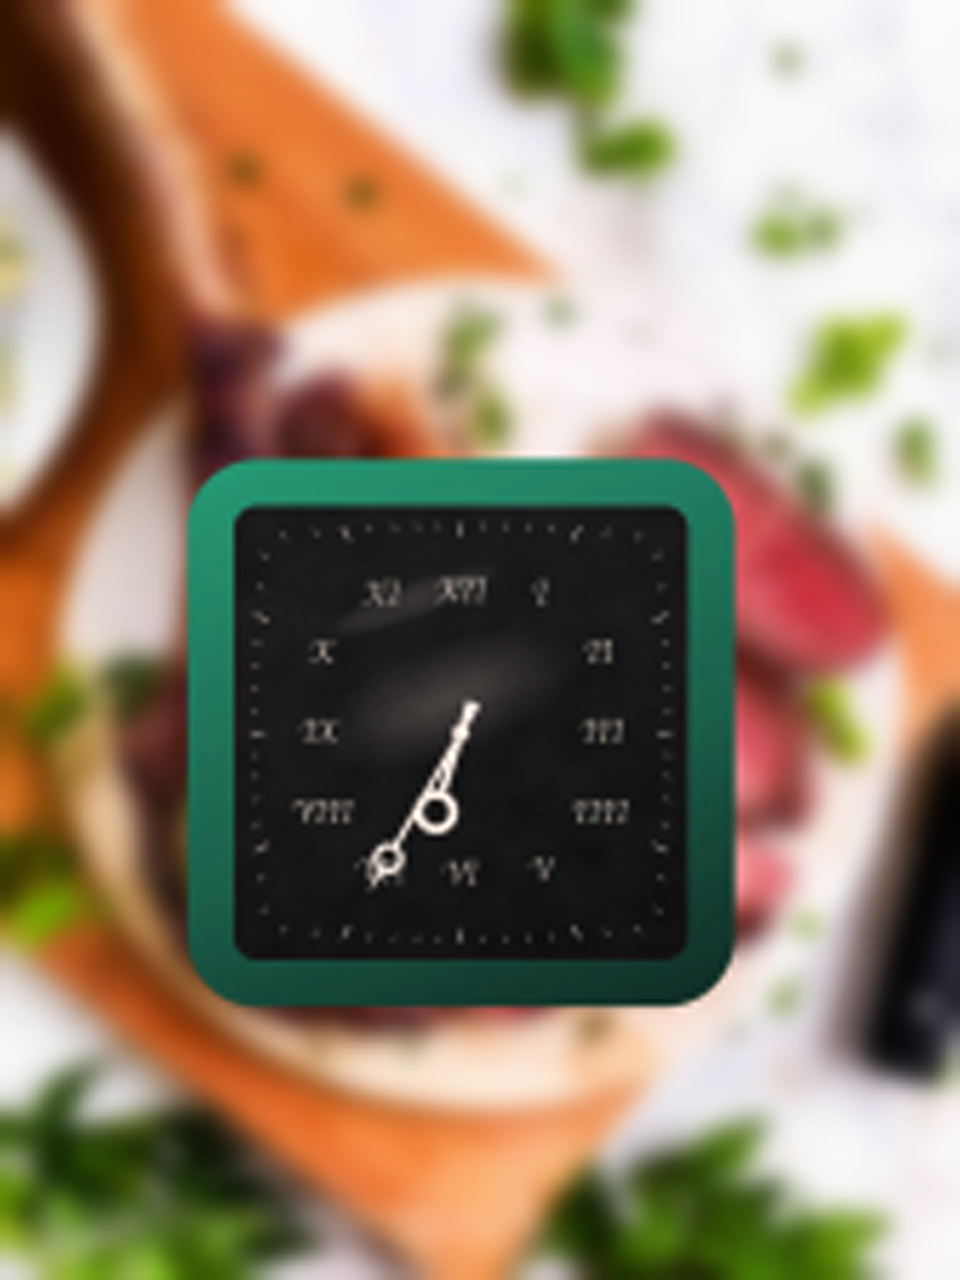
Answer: h=6 m=35
